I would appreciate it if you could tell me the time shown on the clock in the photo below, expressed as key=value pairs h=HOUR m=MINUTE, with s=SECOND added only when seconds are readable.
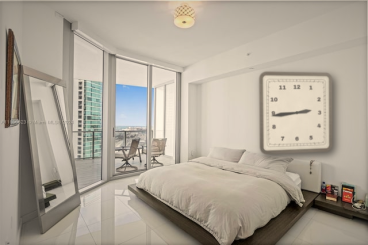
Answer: h=2 m=44
